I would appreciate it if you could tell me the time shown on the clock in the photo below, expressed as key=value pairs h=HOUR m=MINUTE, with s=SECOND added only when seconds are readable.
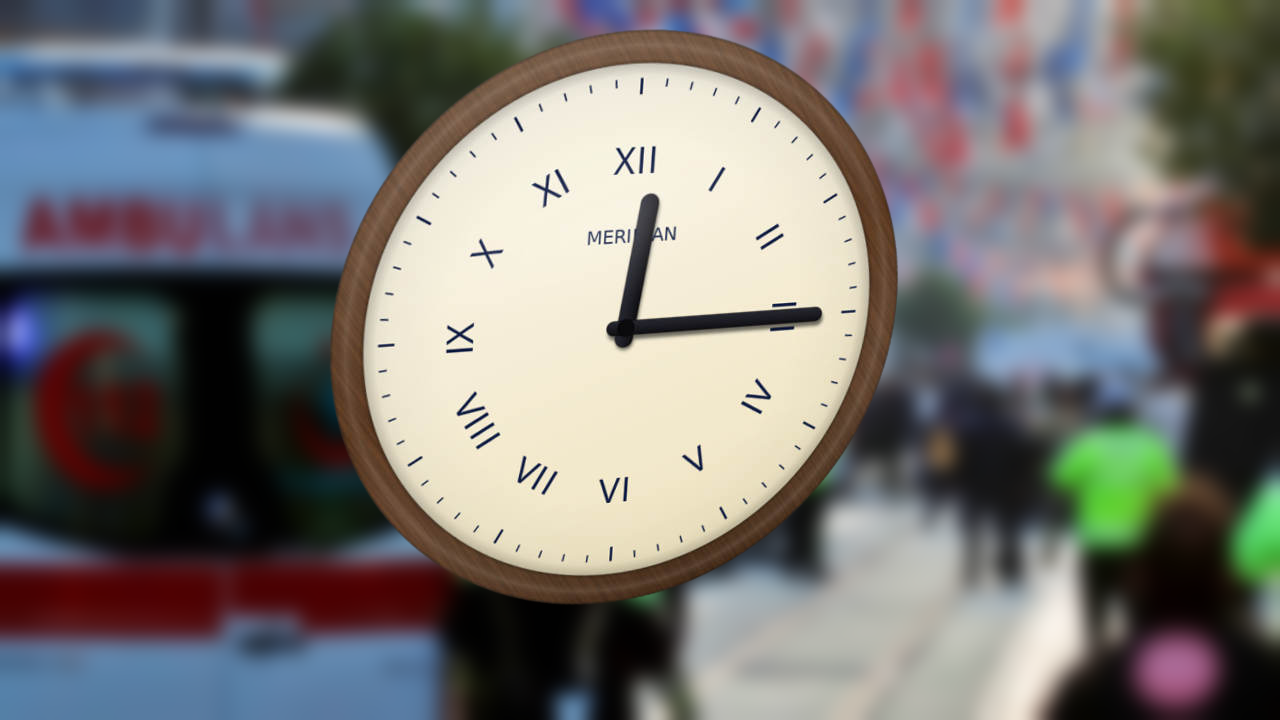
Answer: h=12 m=15
